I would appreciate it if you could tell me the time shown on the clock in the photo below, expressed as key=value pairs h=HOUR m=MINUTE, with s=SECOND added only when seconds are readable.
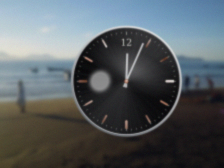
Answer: h=12 m=4
